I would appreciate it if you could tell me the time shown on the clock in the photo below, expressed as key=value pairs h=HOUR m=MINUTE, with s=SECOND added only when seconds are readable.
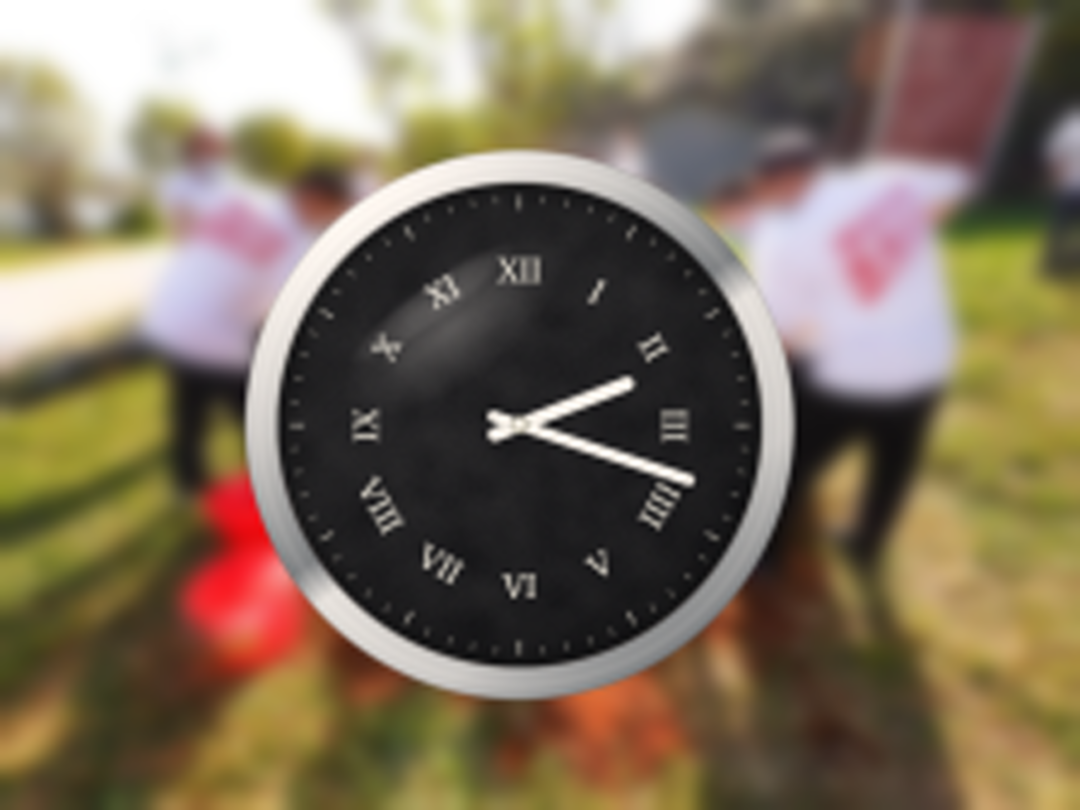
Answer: h=2 m=18
